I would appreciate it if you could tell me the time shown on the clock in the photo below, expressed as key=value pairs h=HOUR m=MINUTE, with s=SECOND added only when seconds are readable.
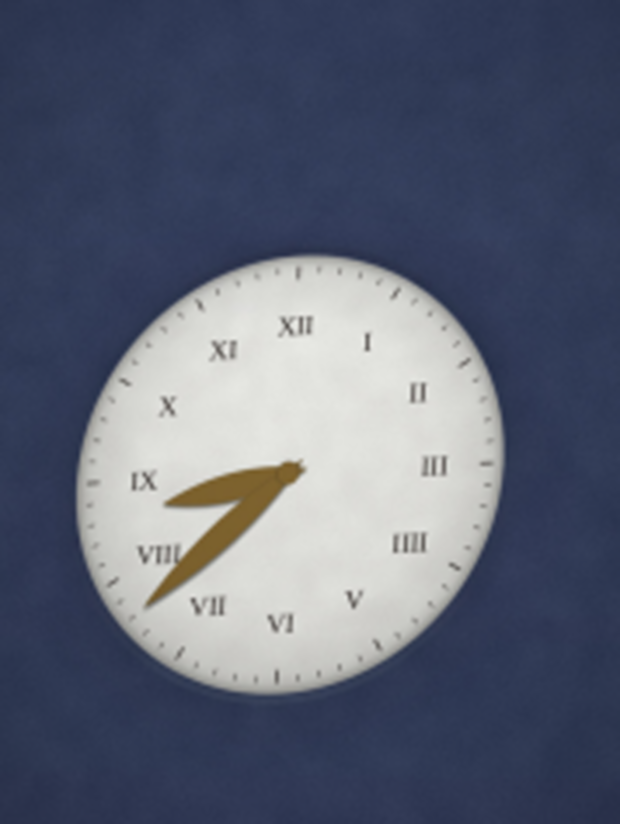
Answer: h=8 m=38
